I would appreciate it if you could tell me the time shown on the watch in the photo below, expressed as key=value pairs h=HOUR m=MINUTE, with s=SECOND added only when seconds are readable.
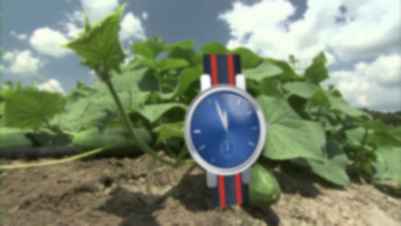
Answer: h=11 m=57
